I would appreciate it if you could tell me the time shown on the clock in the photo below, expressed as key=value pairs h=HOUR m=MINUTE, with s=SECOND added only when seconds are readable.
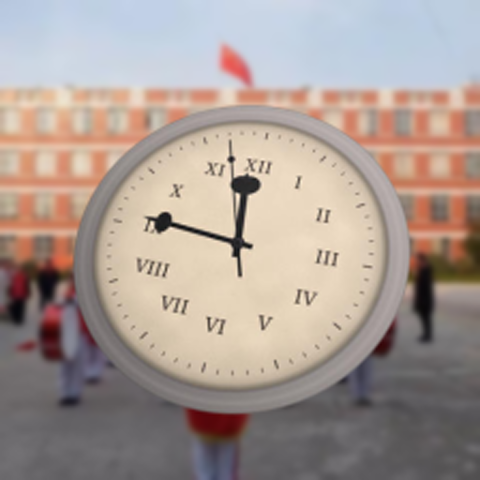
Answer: h=11 m=45 s=57
